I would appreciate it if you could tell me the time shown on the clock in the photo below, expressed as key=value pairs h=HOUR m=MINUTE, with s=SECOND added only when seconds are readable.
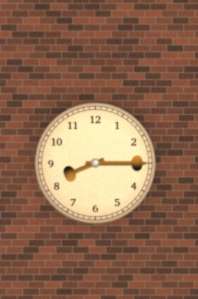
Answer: h=8 m=15
